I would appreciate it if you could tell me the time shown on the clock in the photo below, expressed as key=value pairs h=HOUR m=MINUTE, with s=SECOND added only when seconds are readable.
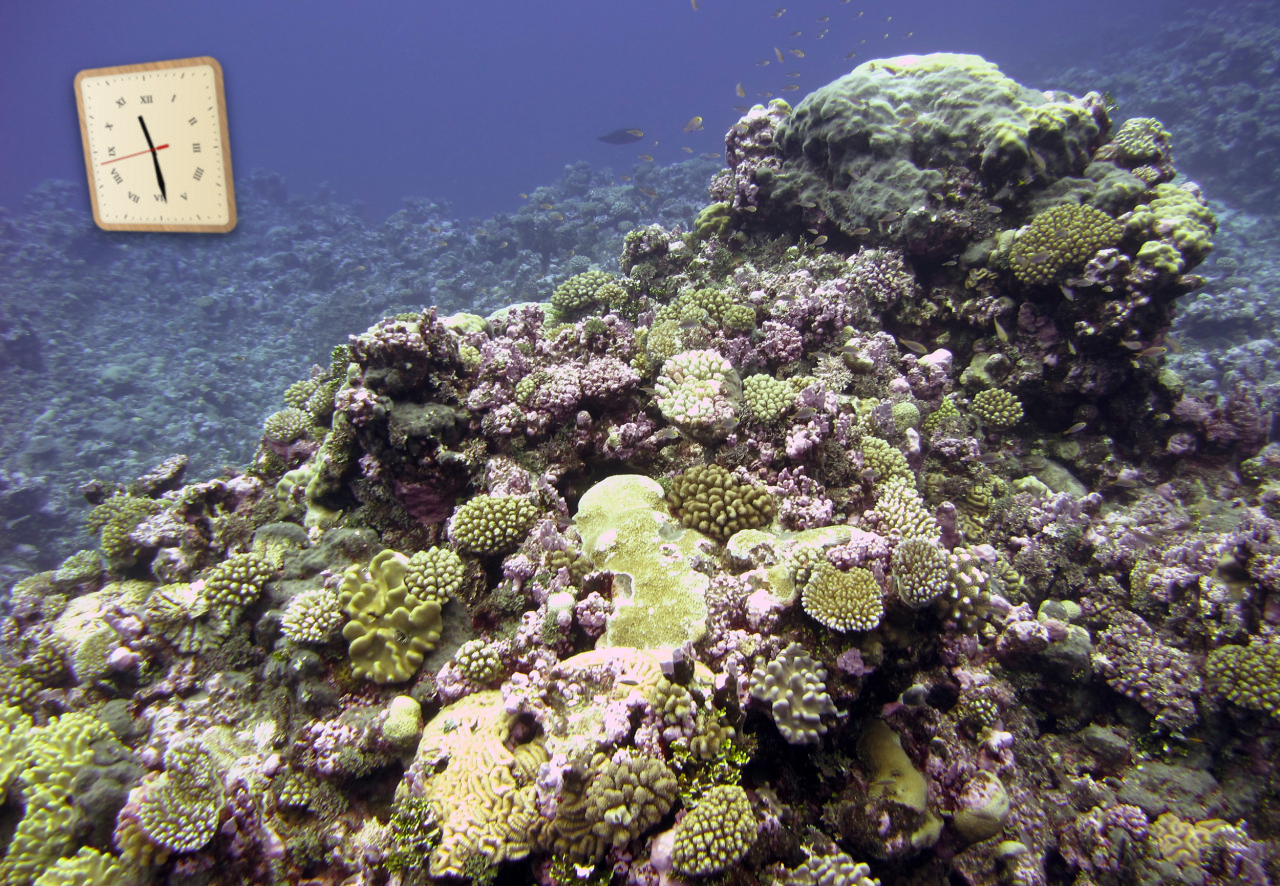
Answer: h=11 m=28 s=43
